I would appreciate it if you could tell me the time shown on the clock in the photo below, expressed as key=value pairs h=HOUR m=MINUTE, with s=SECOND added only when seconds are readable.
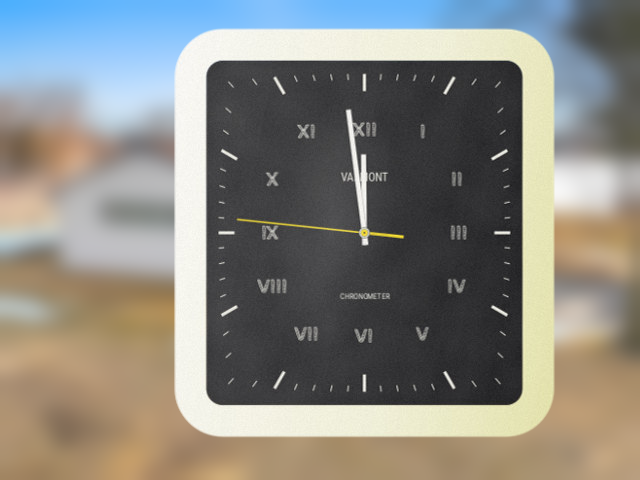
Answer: h=11 m=58 s=46
